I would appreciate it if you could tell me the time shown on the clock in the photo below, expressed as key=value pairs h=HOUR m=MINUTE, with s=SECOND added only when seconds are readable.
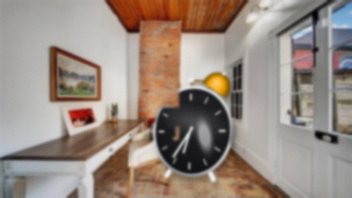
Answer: h=6 m=36
